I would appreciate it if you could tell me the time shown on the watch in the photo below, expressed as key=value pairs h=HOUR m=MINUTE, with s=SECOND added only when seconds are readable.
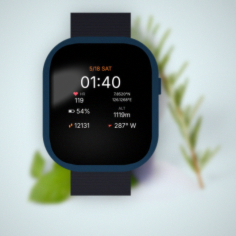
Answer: h=1 m=40
